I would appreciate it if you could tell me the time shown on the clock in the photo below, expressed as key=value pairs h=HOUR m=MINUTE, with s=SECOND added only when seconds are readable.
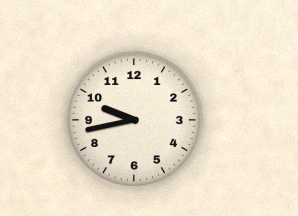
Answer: h=9 m=43
